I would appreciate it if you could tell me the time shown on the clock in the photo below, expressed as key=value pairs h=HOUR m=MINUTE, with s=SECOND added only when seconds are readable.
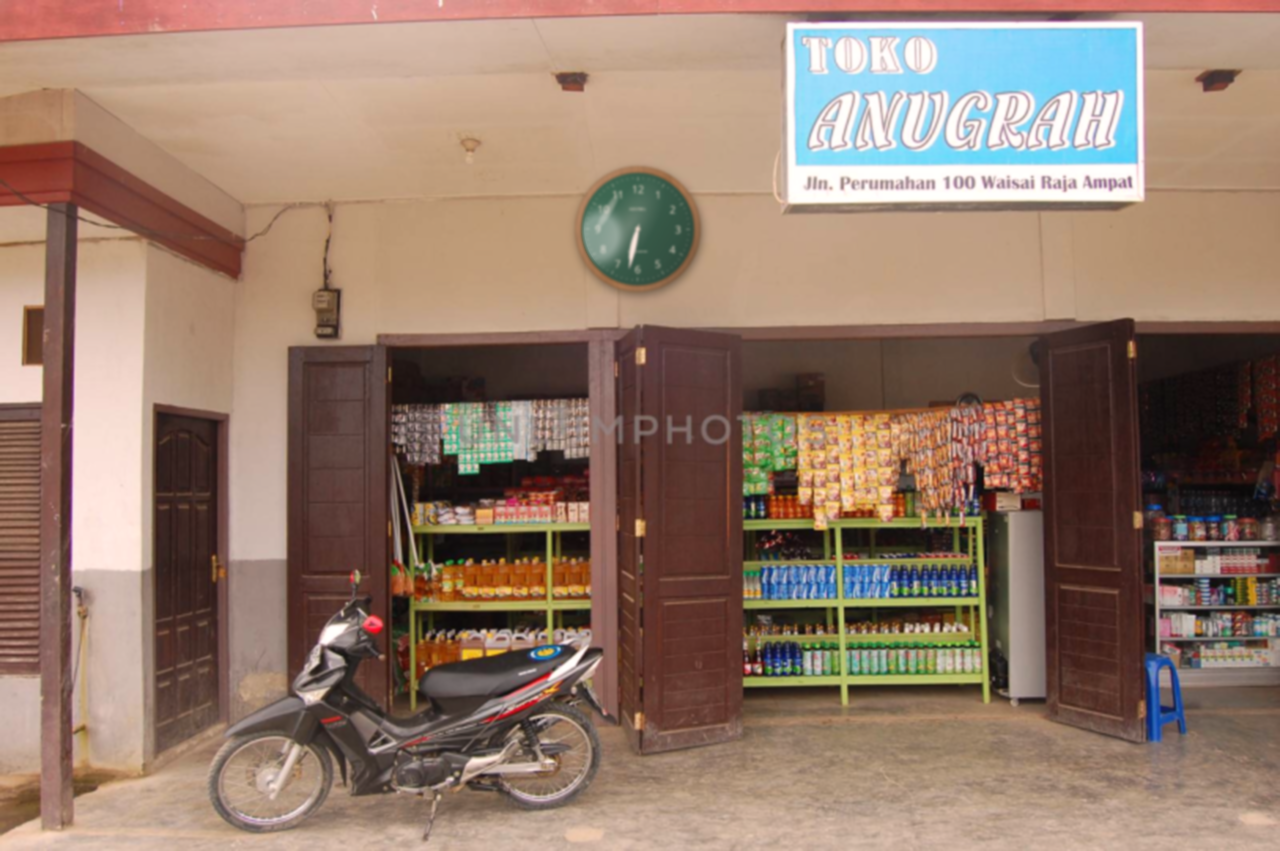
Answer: h=6 m=32
